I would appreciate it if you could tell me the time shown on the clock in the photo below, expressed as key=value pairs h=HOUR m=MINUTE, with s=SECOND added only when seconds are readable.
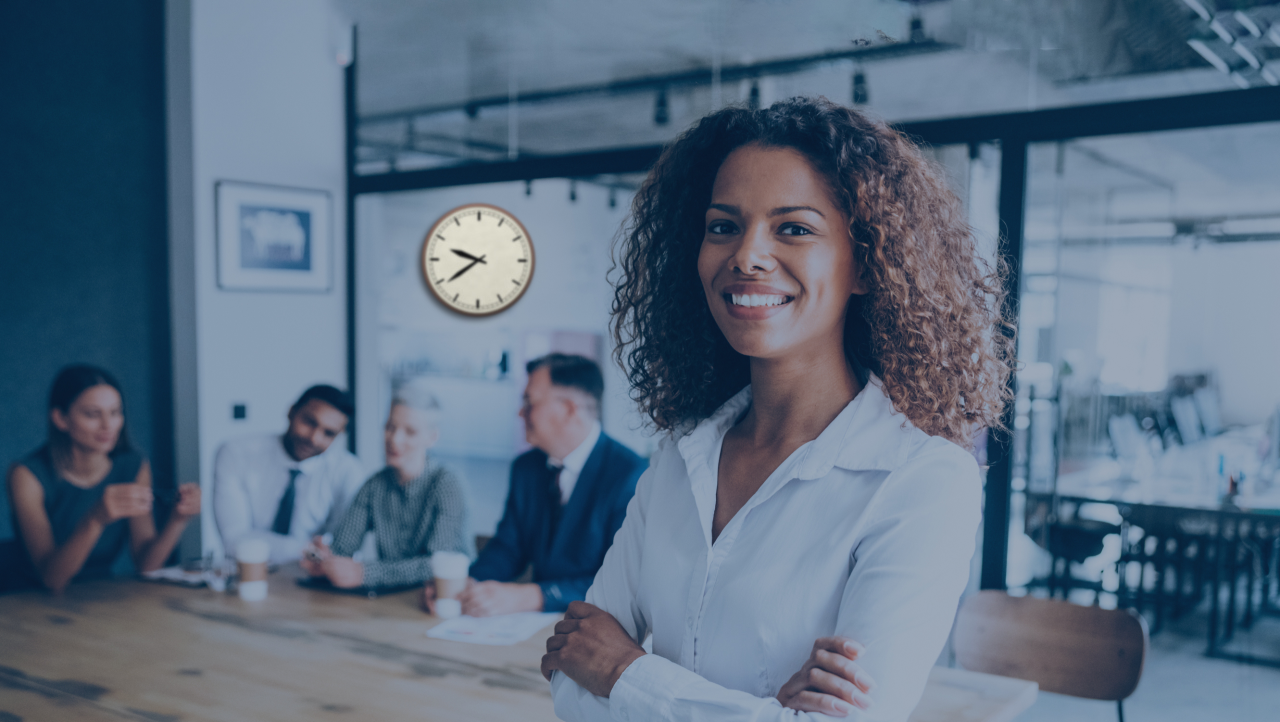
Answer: h=9 m=39
